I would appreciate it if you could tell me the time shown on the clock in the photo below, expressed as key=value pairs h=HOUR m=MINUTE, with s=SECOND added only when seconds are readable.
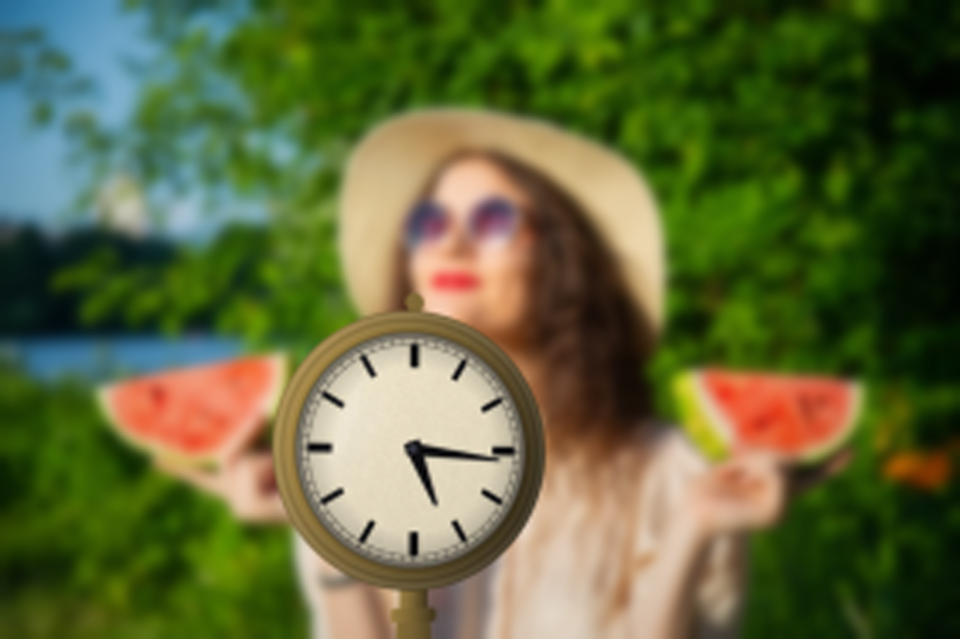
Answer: h=5 m=16
